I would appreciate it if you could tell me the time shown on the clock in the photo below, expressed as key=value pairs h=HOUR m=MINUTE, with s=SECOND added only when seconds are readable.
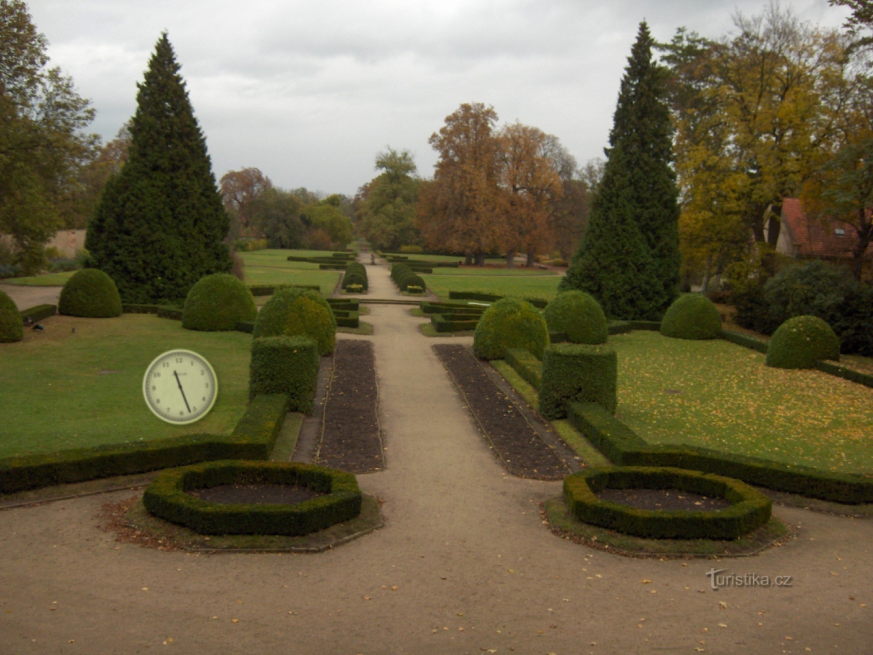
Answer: h=11 m=27
